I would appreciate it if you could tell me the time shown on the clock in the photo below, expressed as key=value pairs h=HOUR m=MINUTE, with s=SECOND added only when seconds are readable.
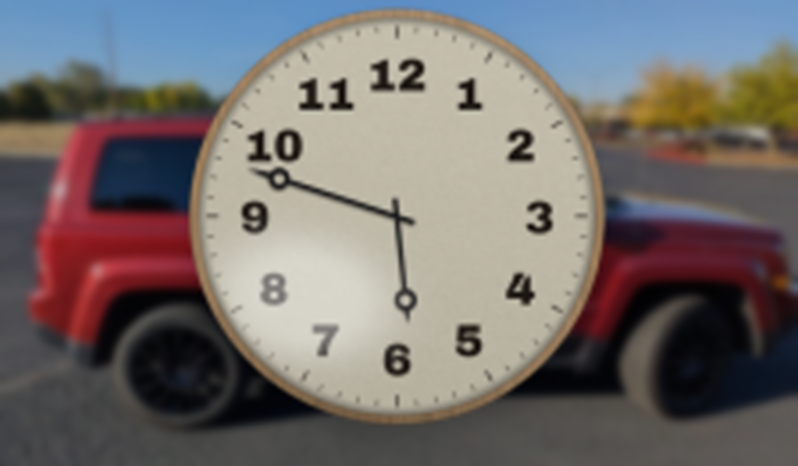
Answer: h=5 m=48
